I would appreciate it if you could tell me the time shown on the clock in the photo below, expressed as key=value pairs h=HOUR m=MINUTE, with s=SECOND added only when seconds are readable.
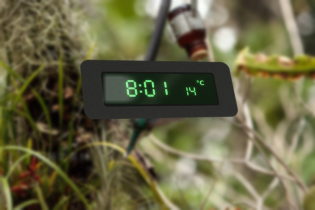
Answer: h=8 m=1
